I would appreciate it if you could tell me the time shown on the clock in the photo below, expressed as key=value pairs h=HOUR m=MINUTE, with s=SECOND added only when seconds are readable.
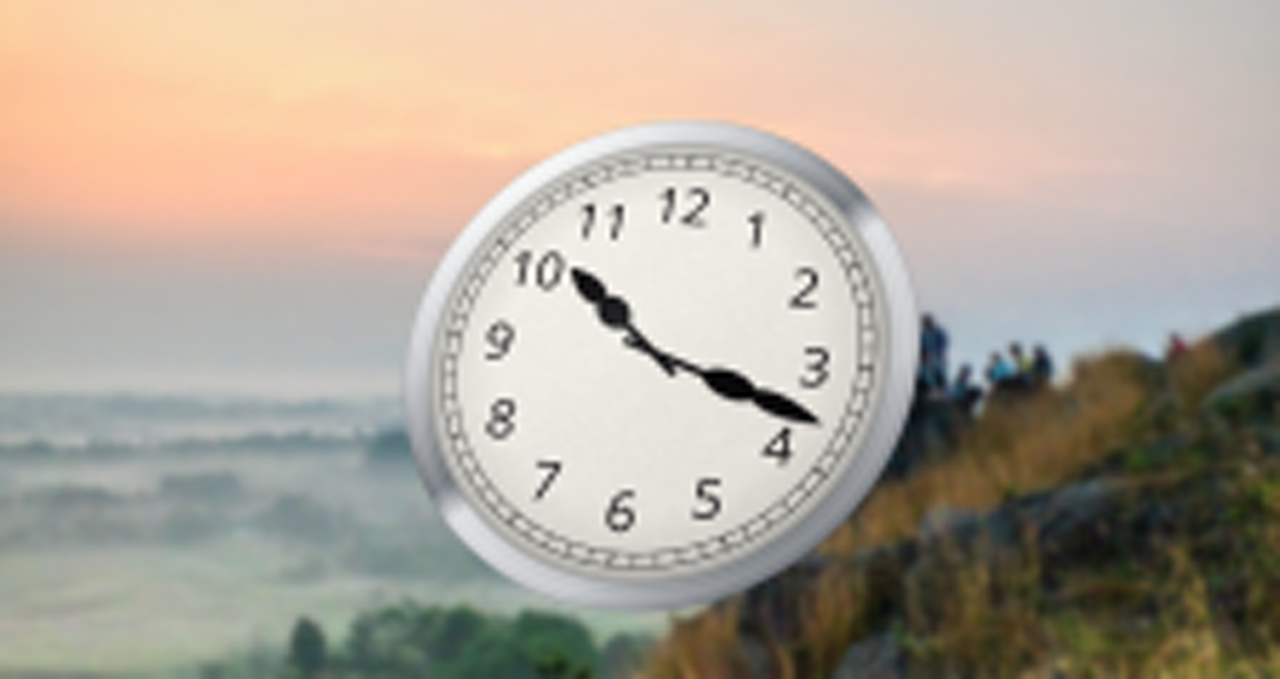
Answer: h=10 m=18
